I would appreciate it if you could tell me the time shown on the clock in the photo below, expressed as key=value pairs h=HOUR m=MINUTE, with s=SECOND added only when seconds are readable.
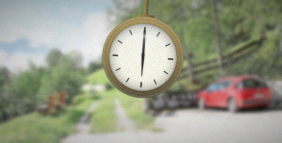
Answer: h=6 m=0
